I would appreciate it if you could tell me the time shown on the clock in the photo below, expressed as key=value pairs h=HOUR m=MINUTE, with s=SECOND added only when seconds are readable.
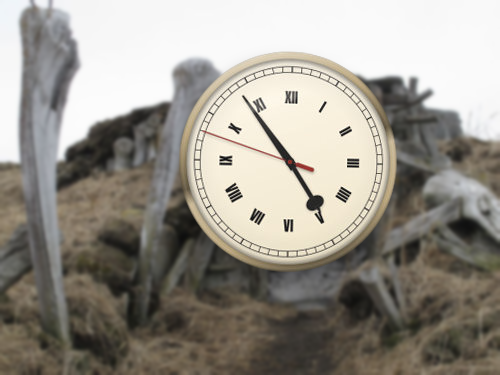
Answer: h=4 m=53 s=48
